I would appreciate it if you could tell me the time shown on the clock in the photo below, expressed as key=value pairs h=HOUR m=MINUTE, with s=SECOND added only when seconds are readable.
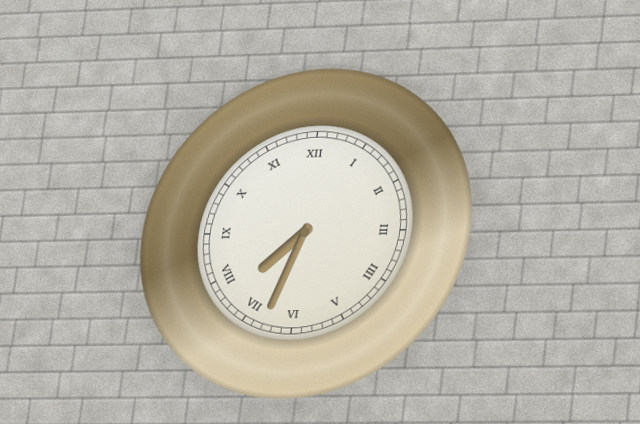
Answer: h=7 m=33
